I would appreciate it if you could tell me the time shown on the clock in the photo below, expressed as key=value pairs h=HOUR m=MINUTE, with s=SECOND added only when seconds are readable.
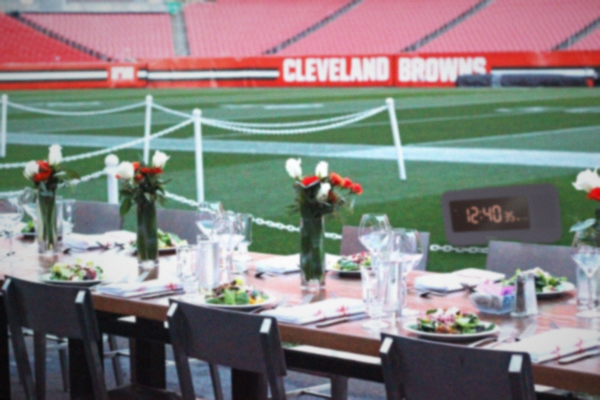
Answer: h=12 m=40
